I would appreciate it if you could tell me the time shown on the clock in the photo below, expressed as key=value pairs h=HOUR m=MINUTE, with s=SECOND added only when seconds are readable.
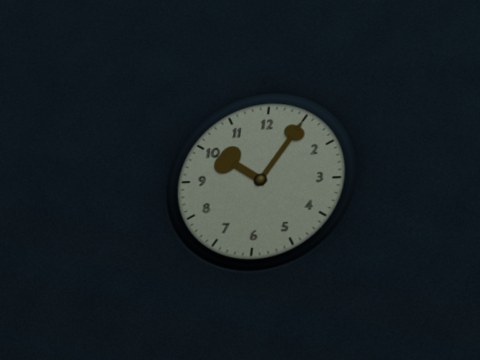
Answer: h=10 m=5
